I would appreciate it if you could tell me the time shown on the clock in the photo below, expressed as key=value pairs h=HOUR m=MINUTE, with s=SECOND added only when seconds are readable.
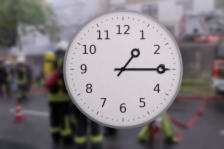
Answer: h=1 m=15
